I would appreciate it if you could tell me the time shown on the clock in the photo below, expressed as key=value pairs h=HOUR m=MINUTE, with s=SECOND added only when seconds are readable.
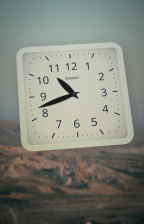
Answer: h=10 m=42
